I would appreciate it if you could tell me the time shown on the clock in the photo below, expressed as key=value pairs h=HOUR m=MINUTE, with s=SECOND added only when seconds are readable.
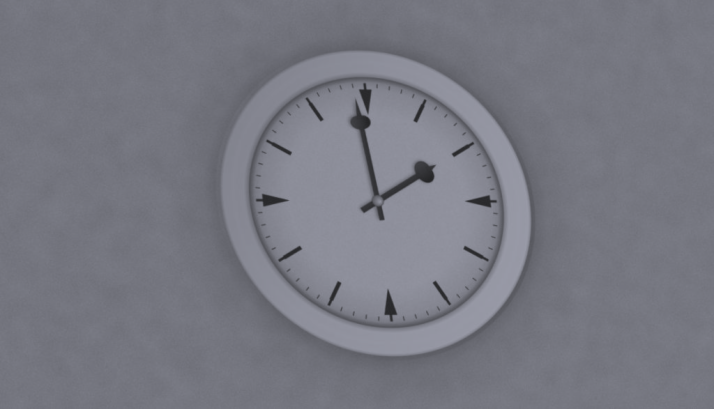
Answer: h=1 m=59
